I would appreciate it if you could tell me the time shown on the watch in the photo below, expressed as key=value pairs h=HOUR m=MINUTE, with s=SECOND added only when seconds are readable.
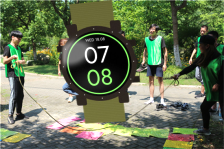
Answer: h=7 m=8
